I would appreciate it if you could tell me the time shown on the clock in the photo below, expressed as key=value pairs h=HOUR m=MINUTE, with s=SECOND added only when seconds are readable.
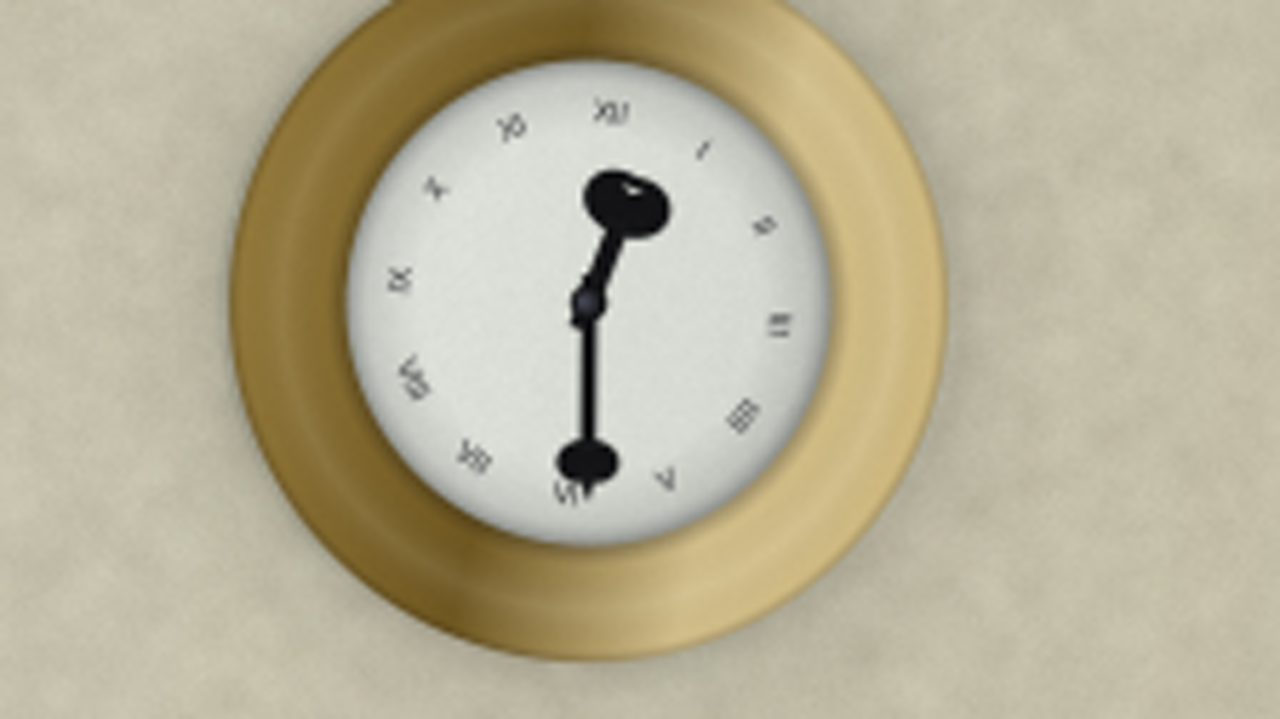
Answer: h=12 m=29
